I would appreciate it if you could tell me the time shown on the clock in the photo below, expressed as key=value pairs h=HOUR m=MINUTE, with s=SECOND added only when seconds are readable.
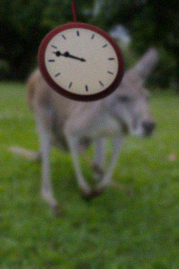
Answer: h=9 m=48
